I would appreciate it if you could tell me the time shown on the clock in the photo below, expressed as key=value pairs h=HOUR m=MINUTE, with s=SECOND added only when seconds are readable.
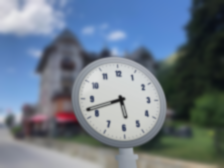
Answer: h=5 m=42
